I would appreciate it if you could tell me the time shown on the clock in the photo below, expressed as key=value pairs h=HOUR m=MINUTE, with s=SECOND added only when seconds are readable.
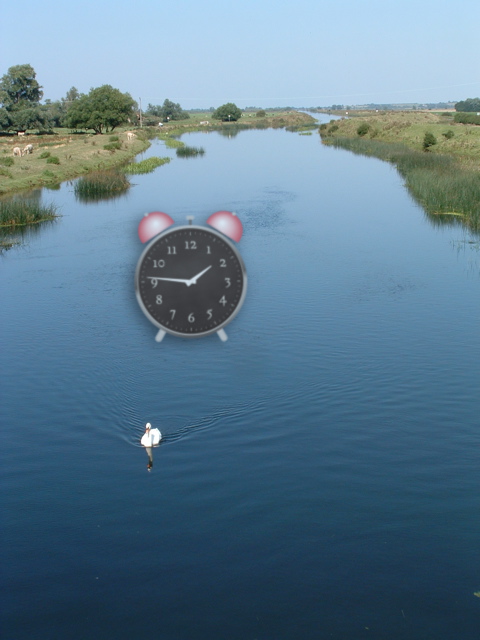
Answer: h=1 m=46
